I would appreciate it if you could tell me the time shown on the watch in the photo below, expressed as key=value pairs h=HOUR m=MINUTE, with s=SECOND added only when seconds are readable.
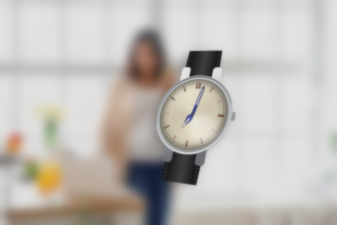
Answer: h=7 m=2
